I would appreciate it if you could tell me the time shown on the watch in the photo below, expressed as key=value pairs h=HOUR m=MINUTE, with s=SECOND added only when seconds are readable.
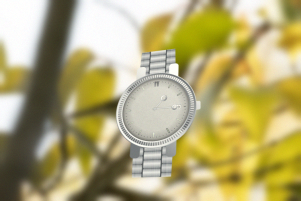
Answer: h=1 m=15
